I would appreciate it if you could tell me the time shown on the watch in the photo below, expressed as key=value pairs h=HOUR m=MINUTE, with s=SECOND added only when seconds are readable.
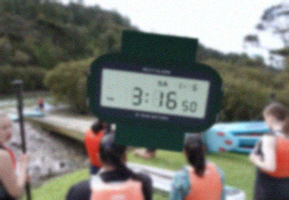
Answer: h=3 m=16
